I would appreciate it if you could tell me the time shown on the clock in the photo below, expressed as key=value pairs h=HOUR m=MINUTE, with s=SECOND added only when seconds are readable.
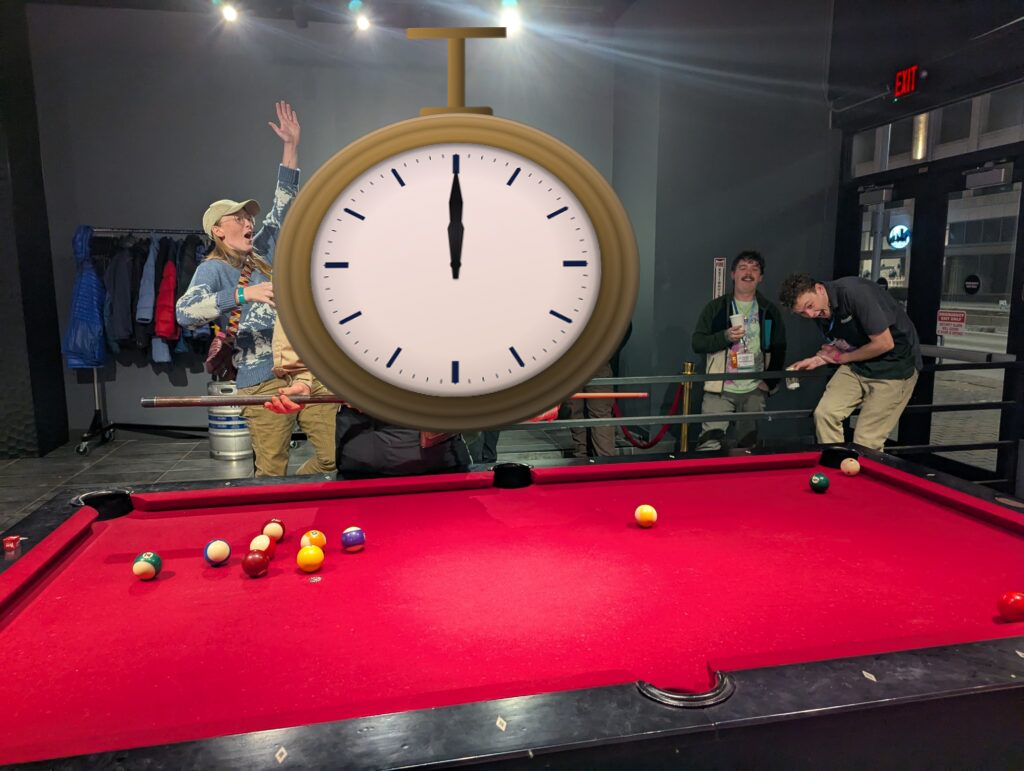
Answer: h=12 m=0
